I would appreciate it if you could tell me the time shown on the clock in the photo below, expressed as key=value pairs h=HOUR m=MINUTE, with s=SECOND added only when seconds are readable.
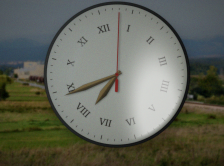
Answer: h=7 m=44 s=3
